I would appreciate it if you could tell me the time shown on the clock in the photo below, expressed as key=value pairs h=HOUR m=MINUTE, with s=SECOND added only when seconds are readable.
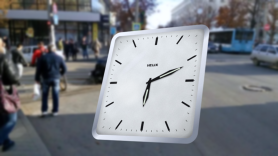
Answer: h=6 m=11
